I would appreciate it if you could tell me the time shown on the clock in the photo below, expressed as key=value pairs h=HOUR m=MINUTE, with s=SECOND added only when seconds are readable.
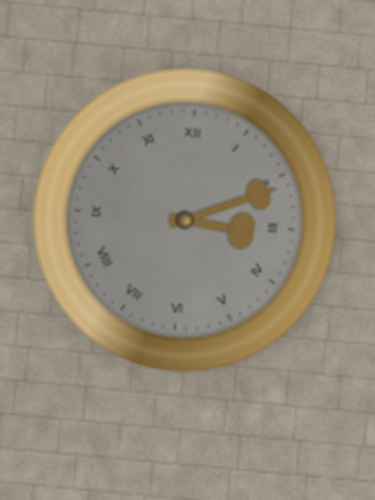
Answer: h=3 m=11
